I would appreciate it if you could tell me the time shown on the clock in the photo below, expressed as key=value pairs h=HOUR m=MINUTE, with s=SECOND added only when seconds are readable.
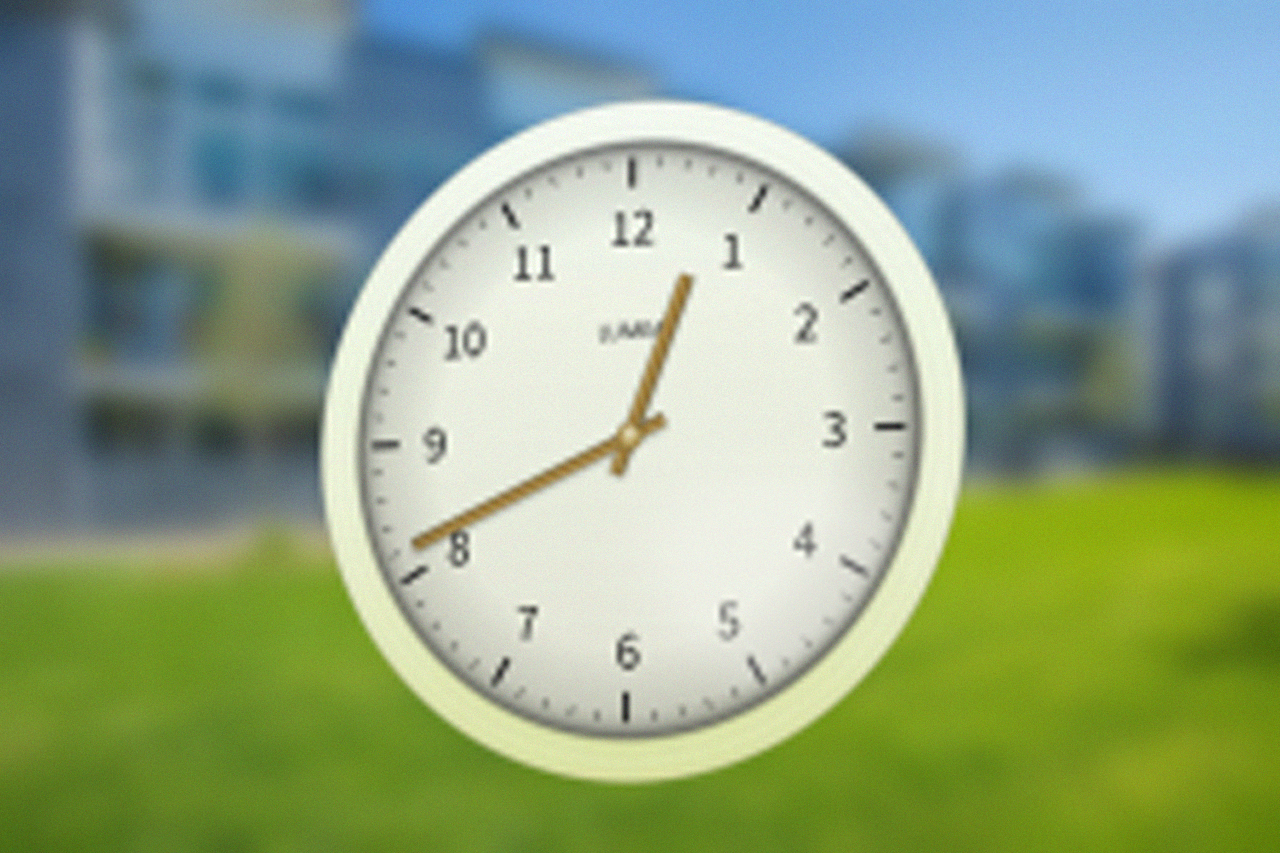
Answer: h=12 m=41
